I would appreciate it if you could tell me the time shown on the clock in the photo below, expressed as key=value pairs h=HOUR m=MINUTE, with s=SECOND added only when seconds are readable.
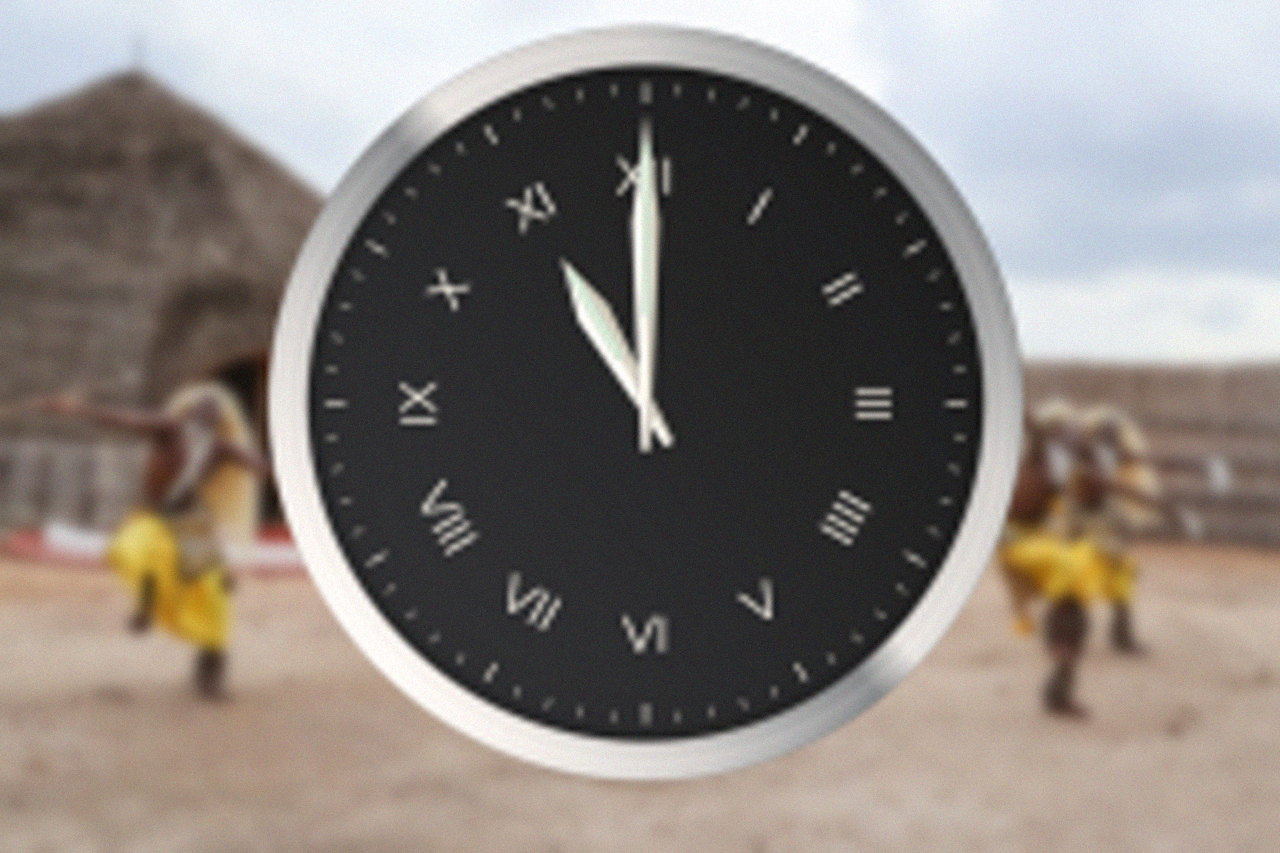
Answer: h=11 m=0
